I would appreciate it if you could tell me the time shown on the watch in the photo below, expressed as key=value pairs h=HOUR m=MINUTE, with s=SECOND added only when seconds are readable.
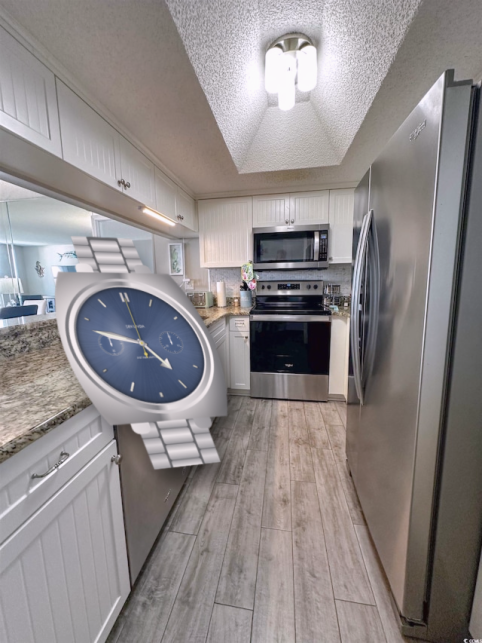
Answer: h=4 m=48
